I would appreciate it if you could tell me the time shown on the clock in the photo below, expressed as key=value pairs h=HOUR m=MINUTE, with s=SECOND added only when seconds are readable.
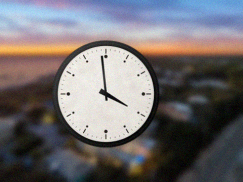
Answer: h=3 m=59
